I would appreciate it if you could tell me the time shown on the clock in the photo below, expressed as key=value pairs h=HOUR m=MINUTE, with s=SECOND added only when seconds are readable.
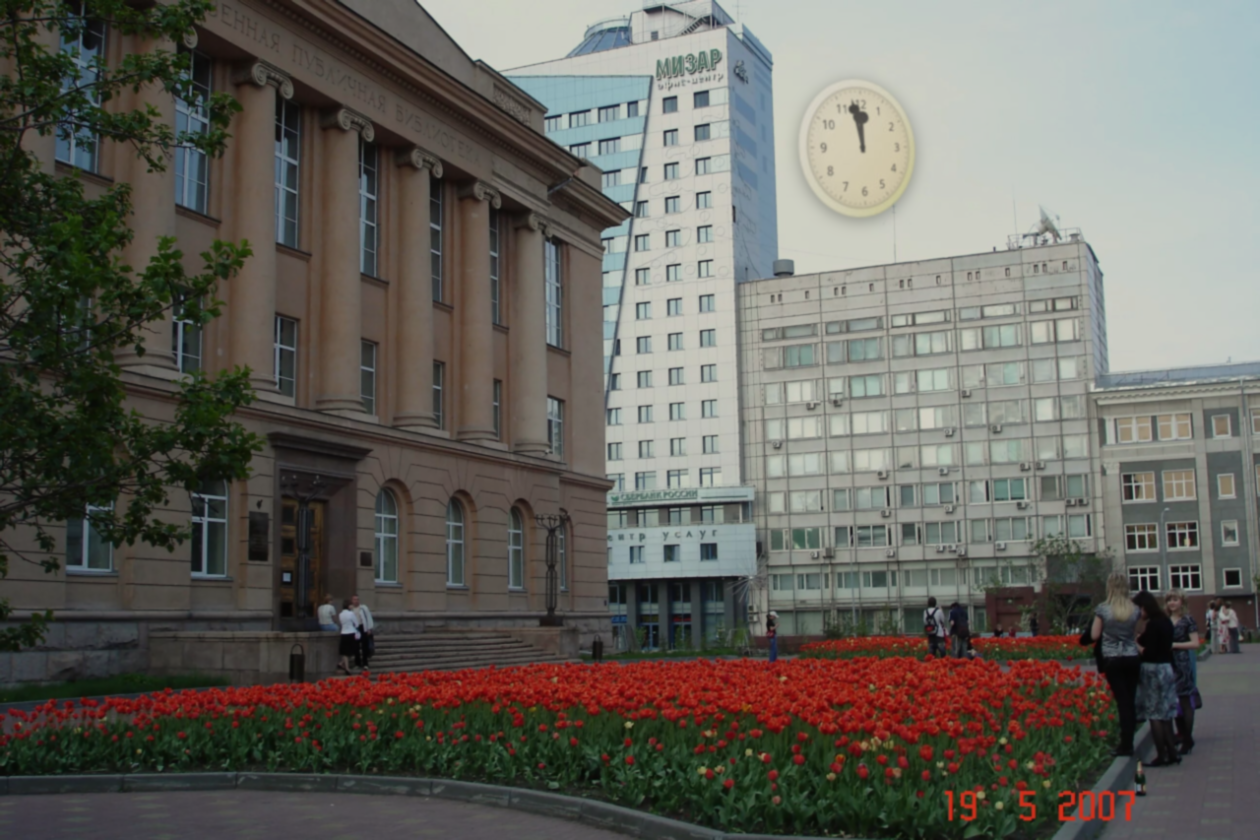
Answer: h=11 m=58
